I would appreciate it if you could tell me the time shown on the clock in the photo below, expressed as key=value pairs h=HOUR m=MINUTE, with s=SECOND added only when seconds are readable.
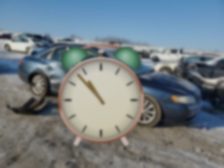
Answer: h=10 m=53
